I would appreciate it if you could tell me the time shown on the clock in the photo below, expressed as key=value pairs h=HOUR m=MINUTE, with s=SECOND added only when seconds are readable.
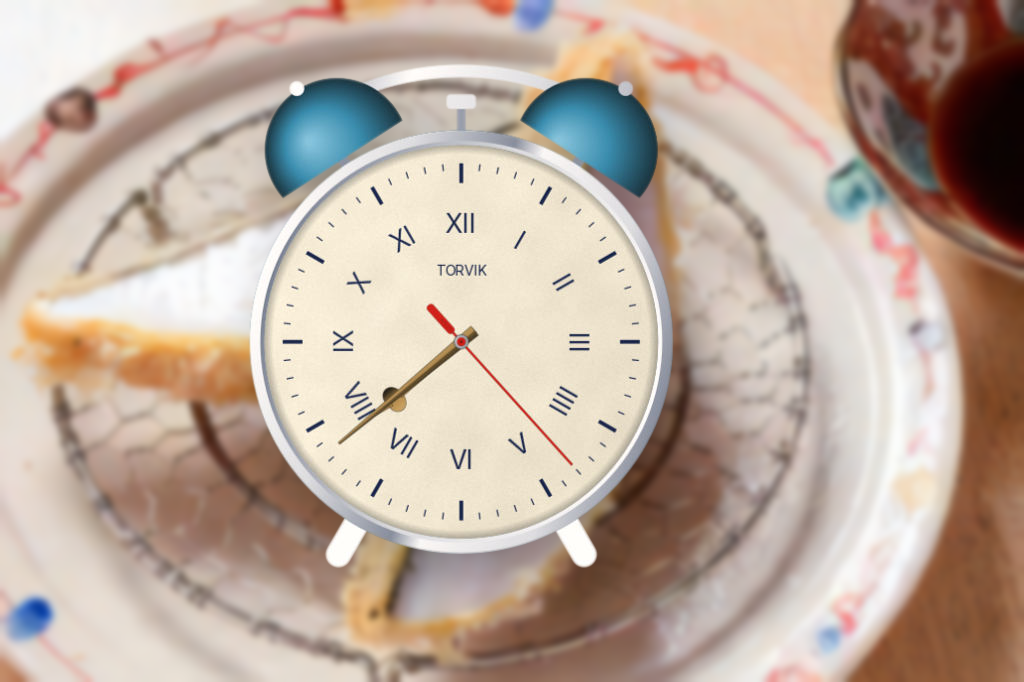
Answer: h=7 m=38 s=23
